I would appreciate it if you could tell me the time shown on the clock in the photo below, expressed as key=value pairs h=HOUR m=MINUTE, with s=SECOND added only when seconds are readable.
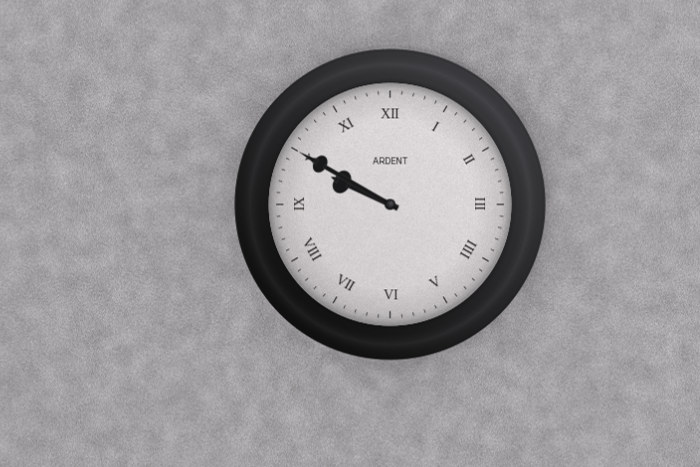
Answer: h=9 m=50
